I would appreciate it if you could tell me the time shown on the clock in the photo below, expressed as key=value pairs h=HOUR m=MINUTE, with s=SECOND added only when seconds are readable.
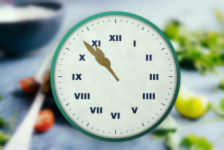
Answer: h=10 m=53
